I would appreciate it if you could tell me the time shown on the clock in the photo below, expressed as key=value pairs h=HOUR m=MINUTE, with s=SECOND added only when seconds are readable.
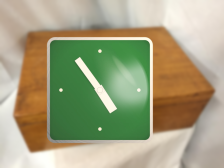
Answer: h=4 m=54
